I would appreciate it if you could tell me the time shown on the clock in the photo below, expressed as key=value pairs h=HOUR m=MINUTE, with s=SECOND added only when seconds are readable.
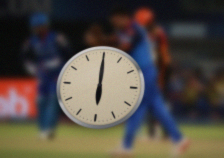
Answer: h=6 m=0
